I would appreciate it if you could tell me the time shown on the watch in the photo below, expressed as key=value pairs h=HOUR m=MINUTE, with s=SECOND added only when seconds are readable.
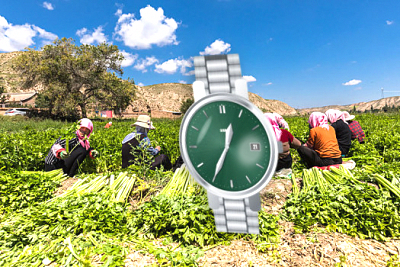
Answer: h=12 m=35
